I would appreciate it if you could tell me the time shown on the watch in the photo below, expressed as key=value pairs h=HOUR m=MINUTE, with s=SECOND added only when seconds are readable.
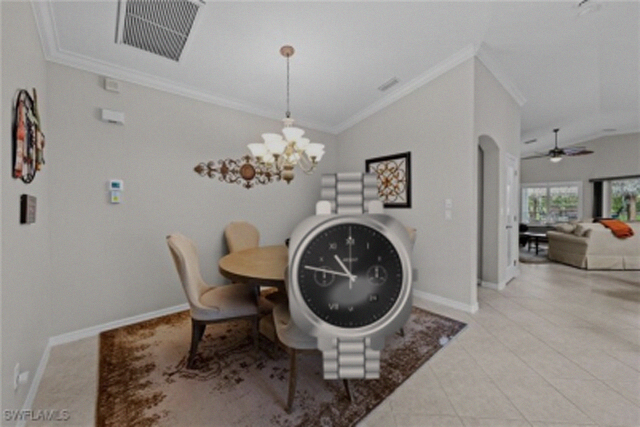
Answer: h=10 m=47
